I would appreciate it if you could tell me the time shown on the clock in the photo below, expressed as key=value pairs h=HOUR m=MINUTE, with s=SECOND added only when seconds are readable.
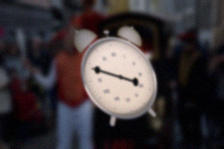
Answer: h=3 m=49
